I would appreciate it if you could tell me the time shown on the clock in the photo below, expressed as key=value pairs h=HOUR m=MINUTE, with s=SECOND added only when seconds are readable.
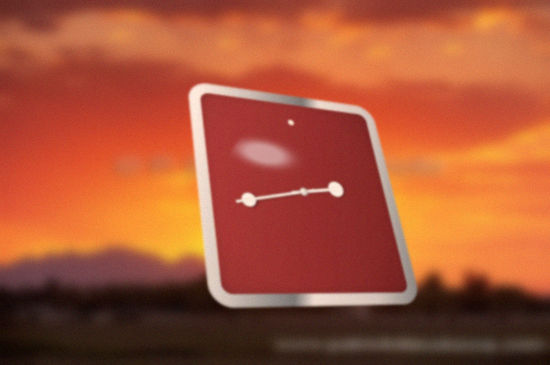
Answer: h=2 m=43
